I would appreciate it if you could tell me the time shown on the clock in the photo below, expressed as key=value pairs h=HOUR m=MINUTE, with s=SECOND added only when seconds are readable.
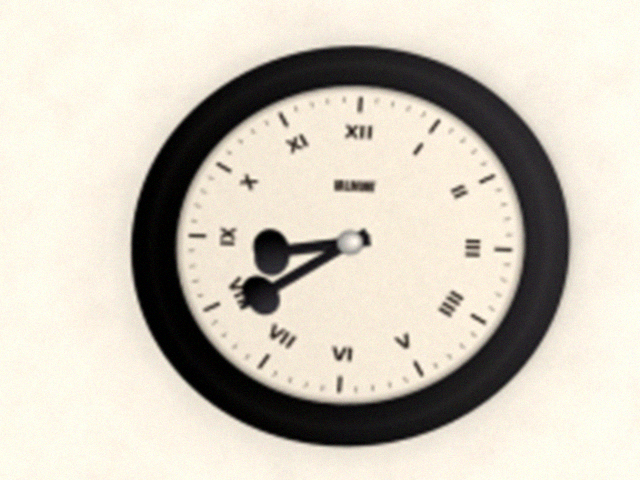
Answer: h=8 m=39
